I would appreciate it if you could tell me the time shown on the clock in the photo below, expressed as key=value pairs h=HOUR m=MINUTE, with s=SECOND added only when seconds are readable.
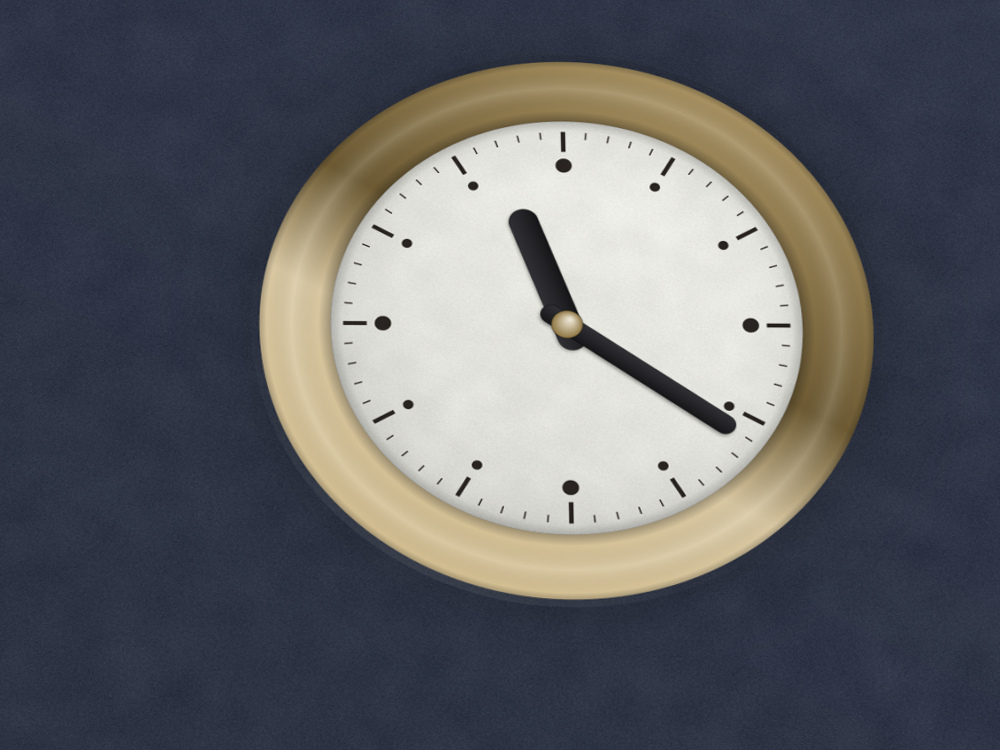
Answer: h=11 m=21
